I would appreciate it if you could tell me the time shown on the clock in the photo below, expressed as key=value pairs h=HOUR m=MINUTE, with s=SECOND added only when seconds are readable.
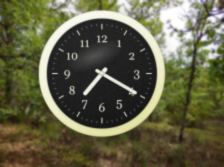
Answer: h=7 m=20
